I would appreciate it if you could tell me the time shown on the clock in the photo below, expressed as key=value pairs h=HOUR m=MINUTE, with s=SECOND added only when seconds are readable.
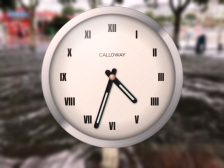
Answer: h=4 m=33
